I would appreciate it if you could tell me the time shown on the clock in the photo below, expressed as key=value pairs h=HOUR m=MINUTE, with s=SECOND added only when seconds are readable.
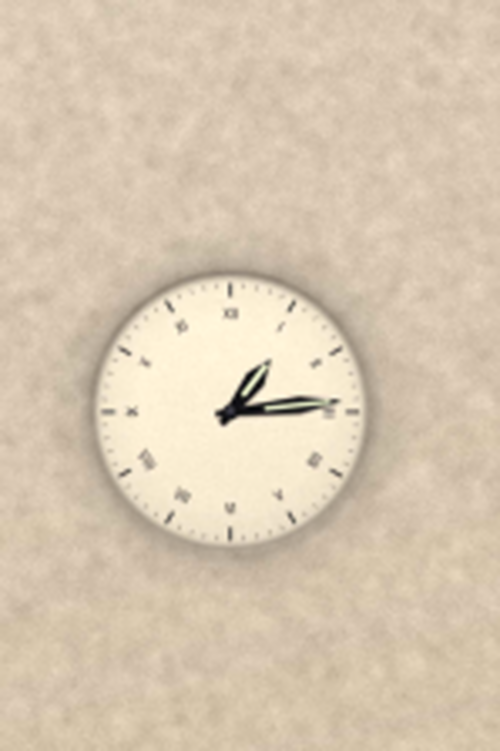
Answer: h=1 m=14
